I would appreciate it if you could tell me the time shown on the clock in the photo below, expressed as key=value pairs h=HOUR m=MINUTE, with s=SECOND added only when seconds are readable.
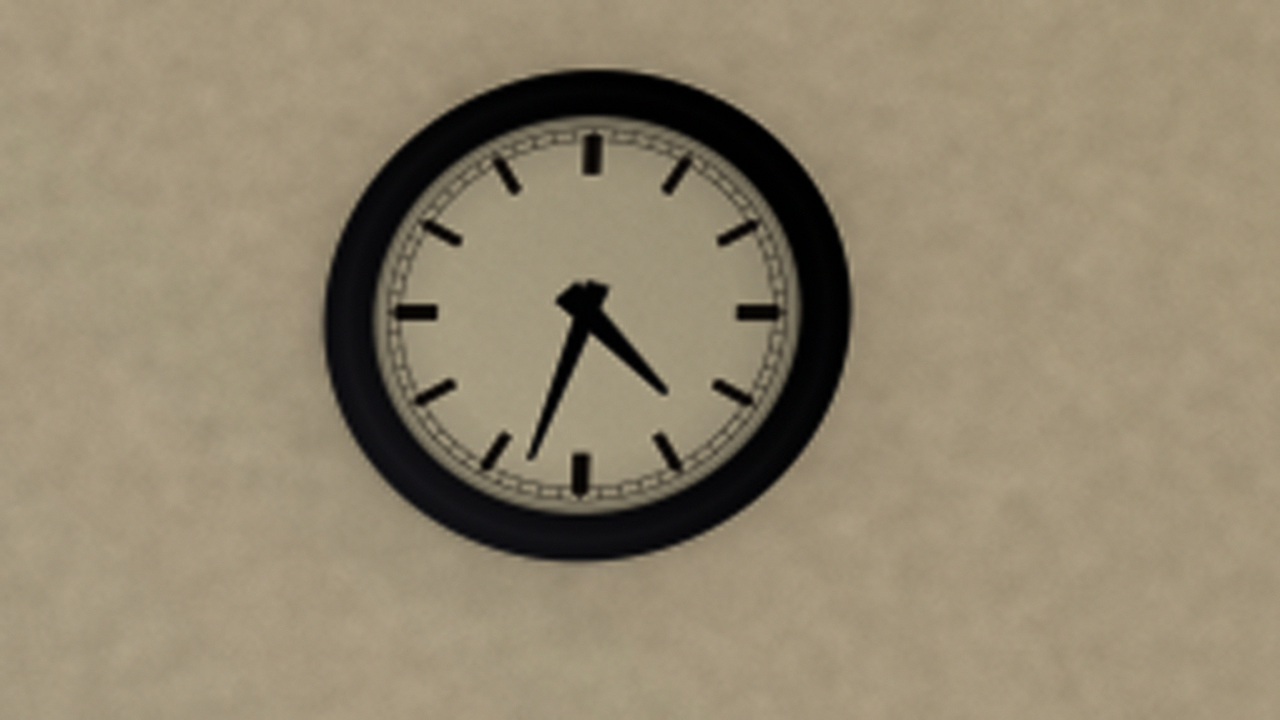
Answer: h=4 m=33
